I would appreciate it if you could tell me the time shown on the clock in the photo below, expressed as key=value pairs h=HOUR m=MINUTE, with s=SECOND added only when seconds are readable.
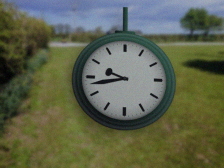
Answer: h=9 m=43
